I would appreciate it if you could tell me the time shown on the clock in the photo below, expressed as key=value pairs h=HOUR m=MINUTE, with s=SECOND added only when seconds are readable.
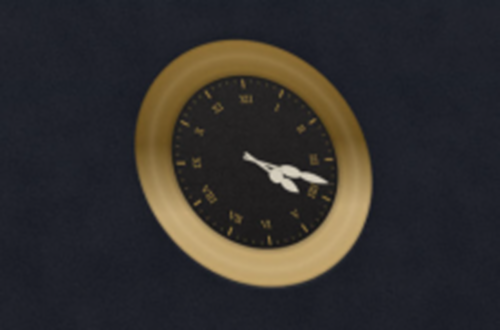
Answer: h=4 m=18
